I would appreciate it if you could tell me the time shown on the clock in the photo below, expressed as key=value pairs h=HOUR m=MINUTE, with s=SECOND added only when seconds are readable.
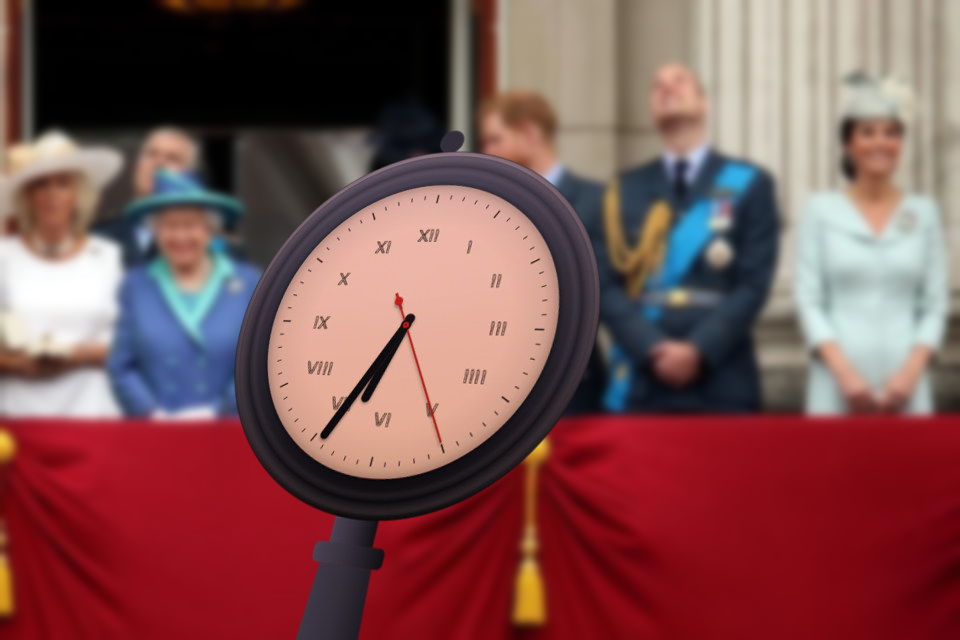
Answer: h=6 m=34 s=25
